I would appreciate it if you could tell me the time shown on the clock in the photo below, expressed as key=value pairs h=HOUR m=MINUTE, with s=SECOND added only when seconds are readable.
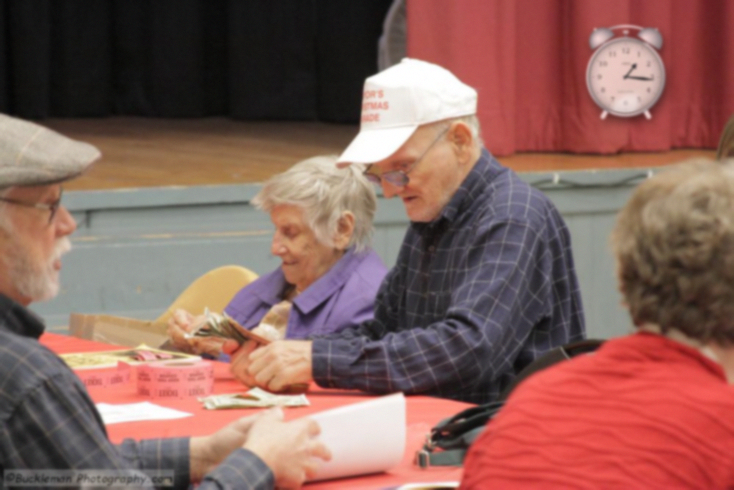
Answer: h=1 m=16
